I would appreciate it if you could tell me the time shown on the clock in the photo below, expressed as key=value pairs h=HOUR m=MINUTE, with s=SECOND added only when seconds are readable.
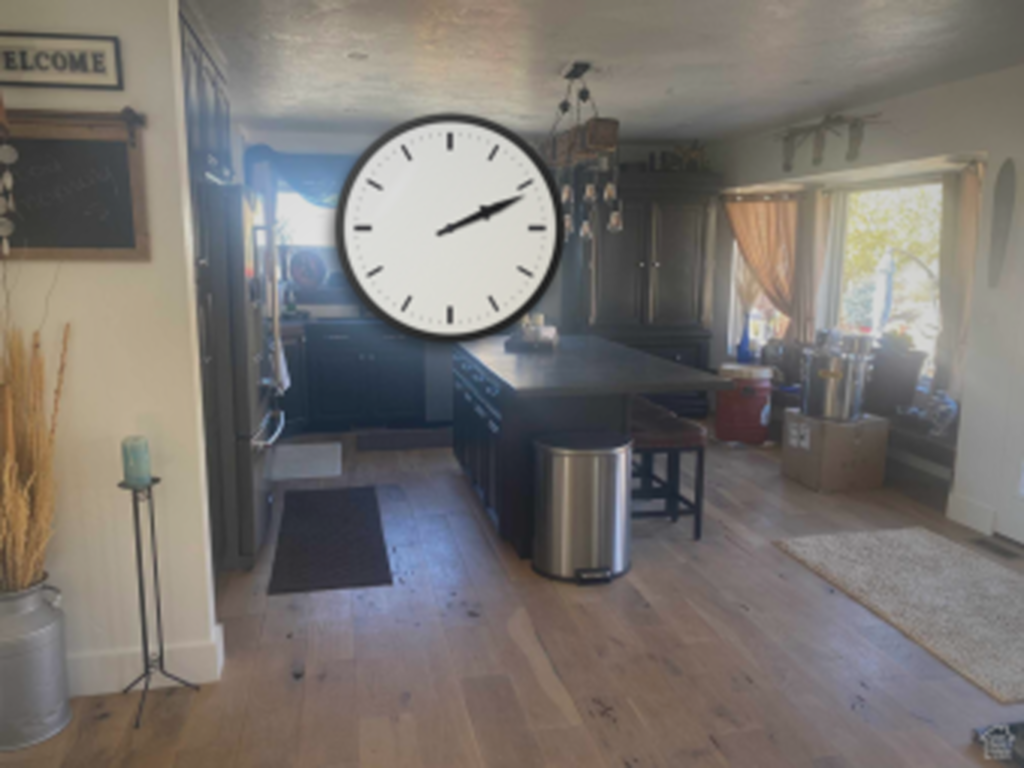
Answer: h=2 m=11
